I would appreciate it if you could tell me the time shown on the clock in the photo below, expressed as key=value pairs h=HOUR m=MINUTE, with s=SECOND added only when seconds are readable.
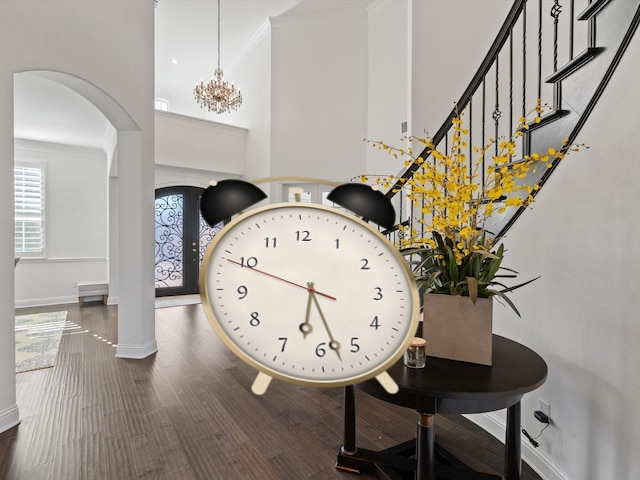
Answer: h=6 m=27 s=49
